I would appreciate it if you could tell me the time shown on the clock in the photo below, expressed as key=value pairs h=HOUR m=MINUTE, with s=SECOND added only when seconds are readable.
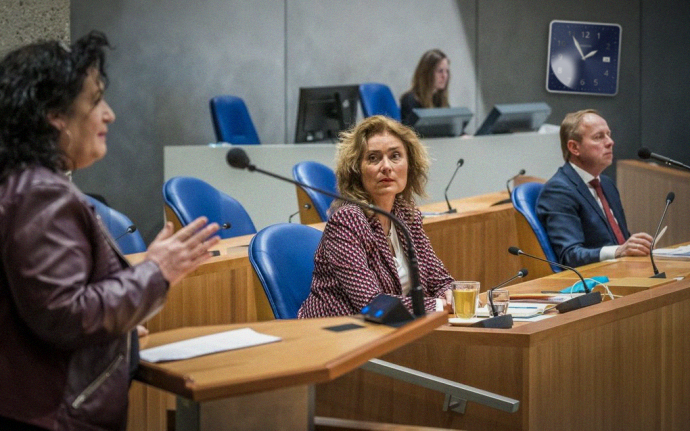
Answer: h=1 m=55
